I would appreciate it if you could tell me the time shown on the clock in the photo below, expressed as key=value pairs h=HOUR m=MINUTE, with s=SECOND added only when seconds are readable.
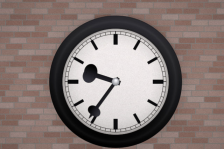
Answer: h=9 m=36
